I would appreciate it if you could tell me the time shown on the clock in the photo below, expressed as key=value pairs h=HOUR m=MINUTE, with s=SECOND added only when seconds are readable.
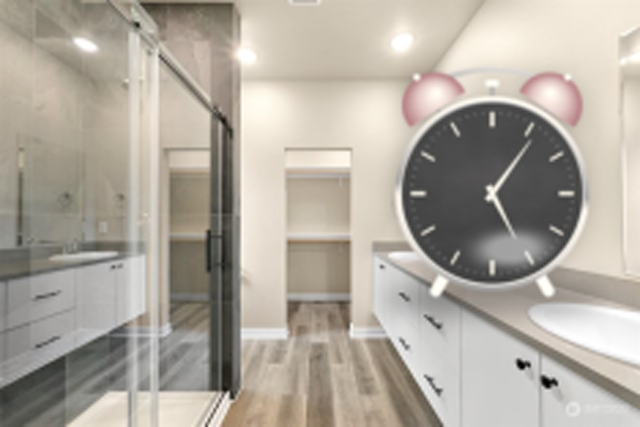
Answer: h=5 m=6
